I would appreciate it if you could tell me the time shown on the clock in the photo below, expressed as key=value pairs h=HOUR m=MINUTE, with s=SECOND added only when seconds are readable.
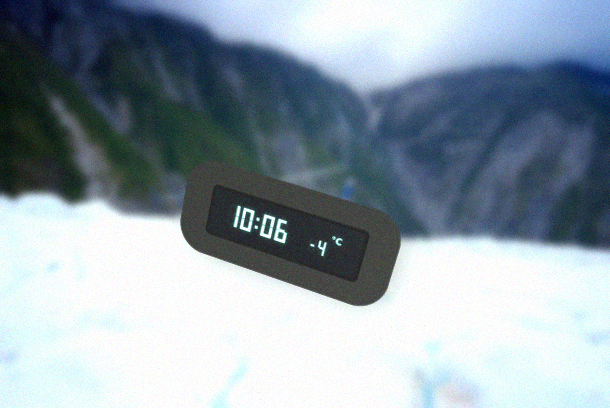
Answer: h=10 m=6
